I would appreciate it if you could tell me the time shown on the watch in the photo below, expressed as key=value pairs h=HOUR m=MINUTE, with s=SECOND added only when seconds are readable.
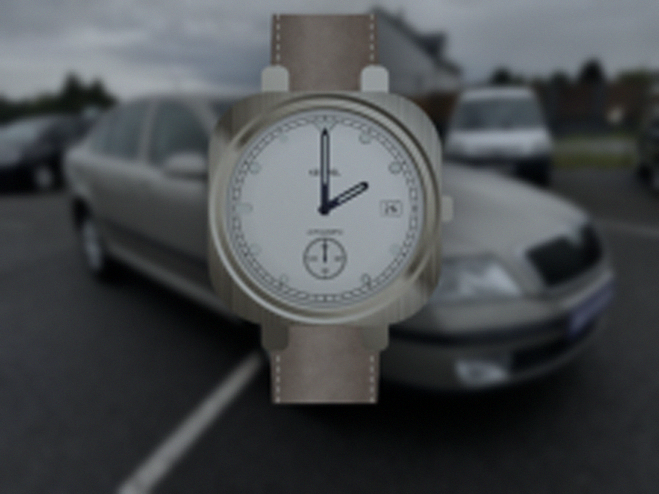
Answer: h=2 m=0
